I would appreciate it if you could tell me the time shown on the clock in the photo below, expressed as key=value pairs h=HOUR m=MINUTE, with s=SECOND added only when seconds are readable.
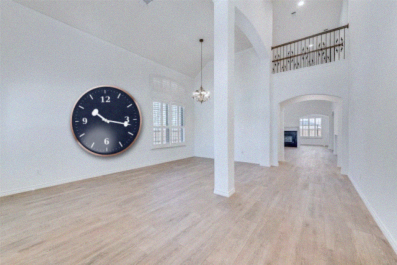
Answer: h=10 m=17
